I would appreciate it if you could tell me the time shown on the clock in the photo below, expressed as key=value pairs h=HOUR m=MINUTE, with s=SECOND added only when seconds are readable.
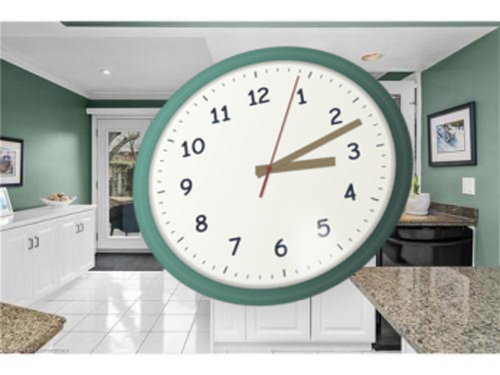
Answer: h=3 m=12 s=4
